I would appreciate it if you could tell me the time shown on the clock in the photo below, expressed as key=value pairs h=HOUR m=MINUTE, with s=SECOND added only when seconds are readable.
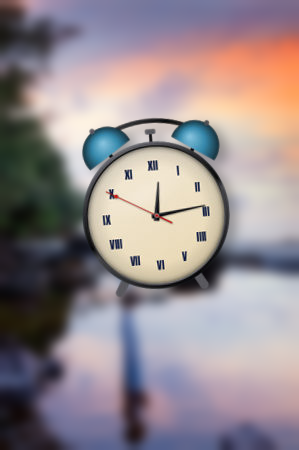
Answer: h=12 m=13 s=50
